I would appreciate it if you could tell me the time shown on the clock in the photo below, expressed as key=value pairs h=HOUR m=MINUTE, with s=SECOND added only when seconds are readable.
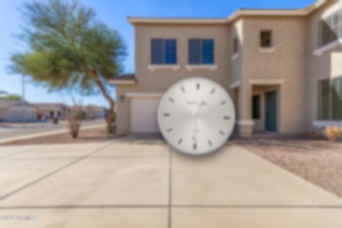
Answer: h=12 m=30
